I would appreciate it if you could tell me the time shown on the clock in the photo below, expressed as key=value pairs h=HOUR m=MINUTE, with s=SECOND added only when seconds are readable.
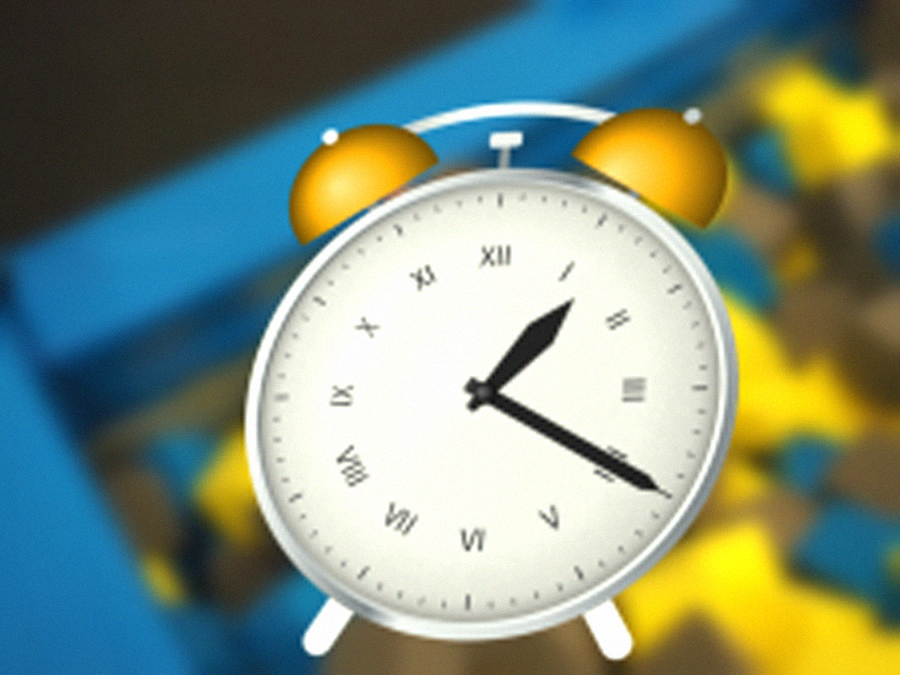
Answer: h=1 m=20
